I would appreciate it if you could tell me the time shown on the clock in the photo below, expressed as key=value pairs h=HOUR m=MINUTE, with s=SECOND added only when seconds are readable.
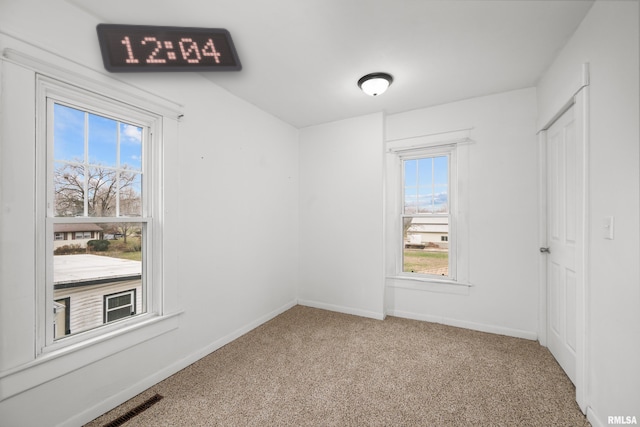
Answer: h=12 m=4
